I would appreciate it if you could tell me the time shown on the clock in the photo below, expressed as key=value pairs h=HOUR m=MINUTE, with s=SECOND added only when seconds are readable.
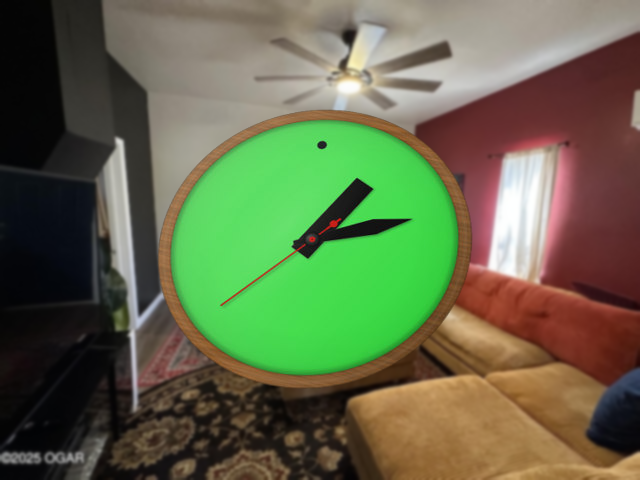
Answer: h=1 m=12 s=38
